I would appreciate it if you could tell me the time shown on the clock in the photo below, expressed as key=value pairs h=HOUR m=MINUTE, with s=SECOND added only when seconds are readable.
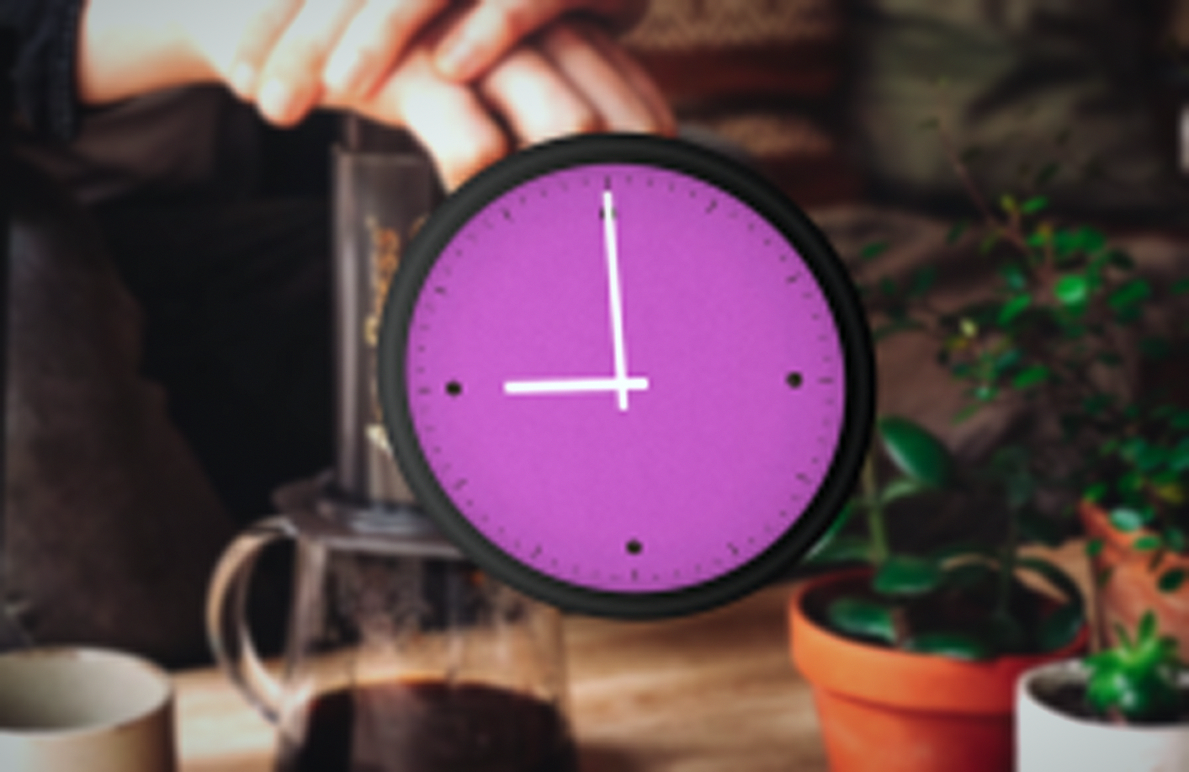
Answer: h=9 m=0
